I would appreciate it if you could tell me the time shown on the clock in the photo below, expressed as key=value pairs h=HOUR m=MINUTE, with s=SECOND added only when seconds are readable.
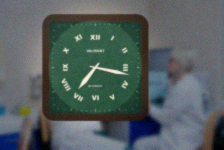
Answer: h=7 m=17
